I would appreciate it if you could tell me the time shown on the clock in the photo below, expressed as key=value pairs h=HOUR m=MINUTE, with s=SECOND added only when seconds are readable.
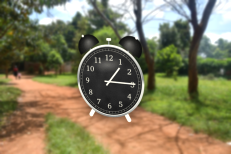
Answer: h=1 m=15
